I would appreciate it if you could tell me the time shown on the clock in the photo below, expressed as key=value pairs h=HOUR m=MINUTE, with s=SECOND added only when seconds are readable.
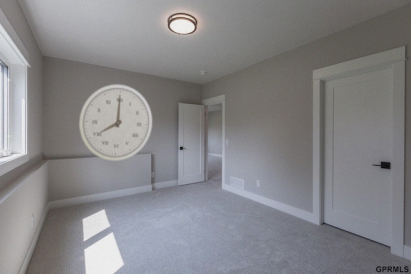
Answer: h=8 m=0
